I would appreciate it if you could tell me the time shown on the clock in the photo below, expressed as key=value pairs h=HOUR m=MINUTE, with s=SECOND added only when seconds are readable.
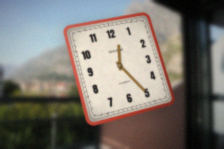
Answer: h=12 m=25
